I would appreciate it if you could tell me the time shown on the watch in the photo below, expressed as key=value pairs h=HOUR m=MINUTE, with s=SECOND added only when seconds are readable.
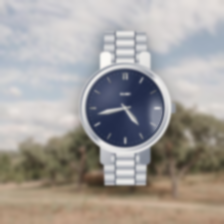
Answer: h=4 m=43
